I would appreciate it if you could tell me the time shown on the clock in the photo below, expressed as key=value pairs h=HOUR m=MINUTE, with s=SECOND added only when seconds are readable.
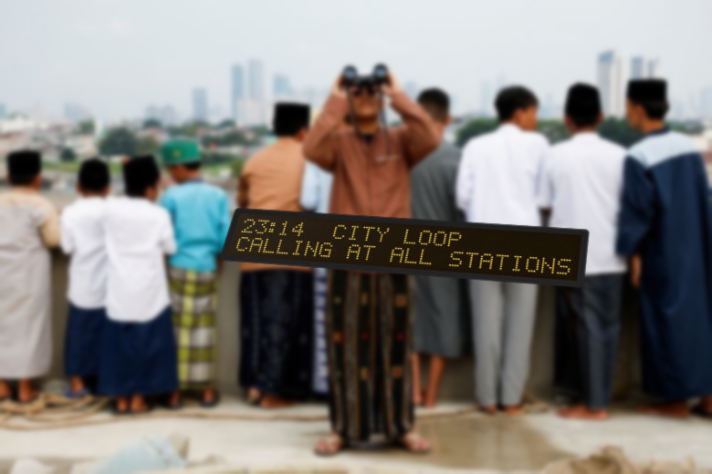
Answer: h=23 m=14
